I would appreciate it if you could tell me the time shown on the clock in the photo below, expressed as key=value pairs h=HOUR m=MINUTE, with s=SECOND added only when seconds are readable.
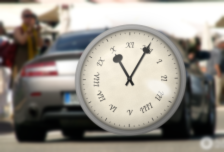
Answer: h=10 m=0
